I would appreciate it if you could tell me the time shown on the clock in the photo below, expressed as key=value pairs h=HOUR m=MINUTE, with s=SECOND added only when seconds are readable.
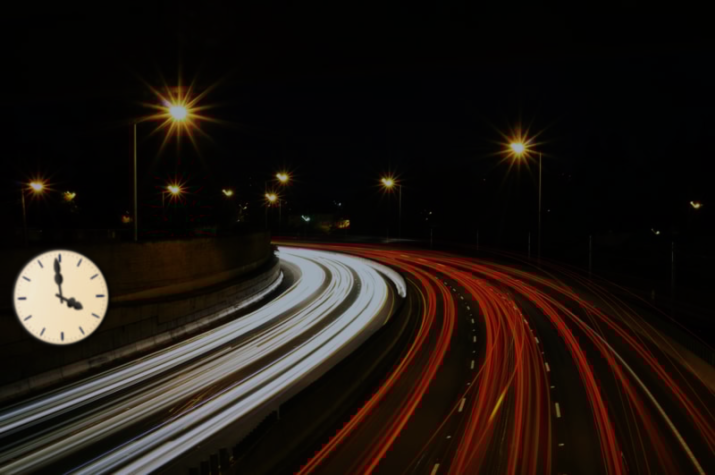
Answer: h=3 m=59
